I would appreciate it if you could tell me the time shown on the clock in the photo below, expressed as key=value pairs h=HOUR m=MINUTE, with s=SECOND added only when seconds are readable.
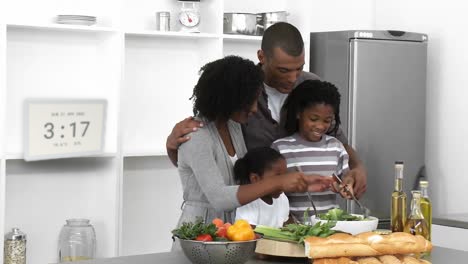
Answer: h=3 m=17
